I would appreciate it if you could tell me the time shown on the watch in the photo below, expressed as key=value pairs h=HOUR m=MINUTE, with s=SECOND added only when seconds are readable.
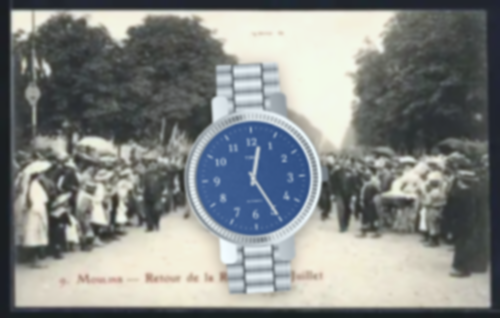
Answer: h=12 m=25
